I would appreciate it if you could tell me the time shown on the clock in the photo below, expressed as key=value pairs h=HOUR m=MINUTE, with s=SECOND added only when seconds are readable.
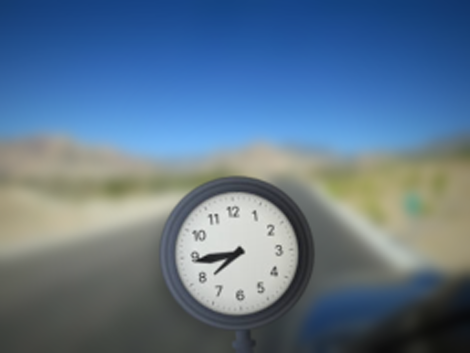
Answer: h=7 m=44
